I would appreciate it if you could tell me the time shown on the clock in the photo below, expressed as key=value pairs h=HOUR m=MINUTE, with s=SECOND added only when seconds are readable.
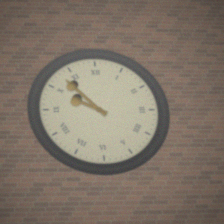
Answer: h=9 m=53
